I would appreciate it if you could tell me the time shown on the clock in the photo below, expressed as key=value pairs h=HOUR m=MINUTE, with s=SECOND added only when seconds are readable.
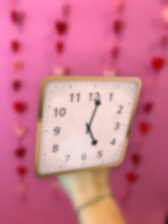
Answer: h=5 m=2
